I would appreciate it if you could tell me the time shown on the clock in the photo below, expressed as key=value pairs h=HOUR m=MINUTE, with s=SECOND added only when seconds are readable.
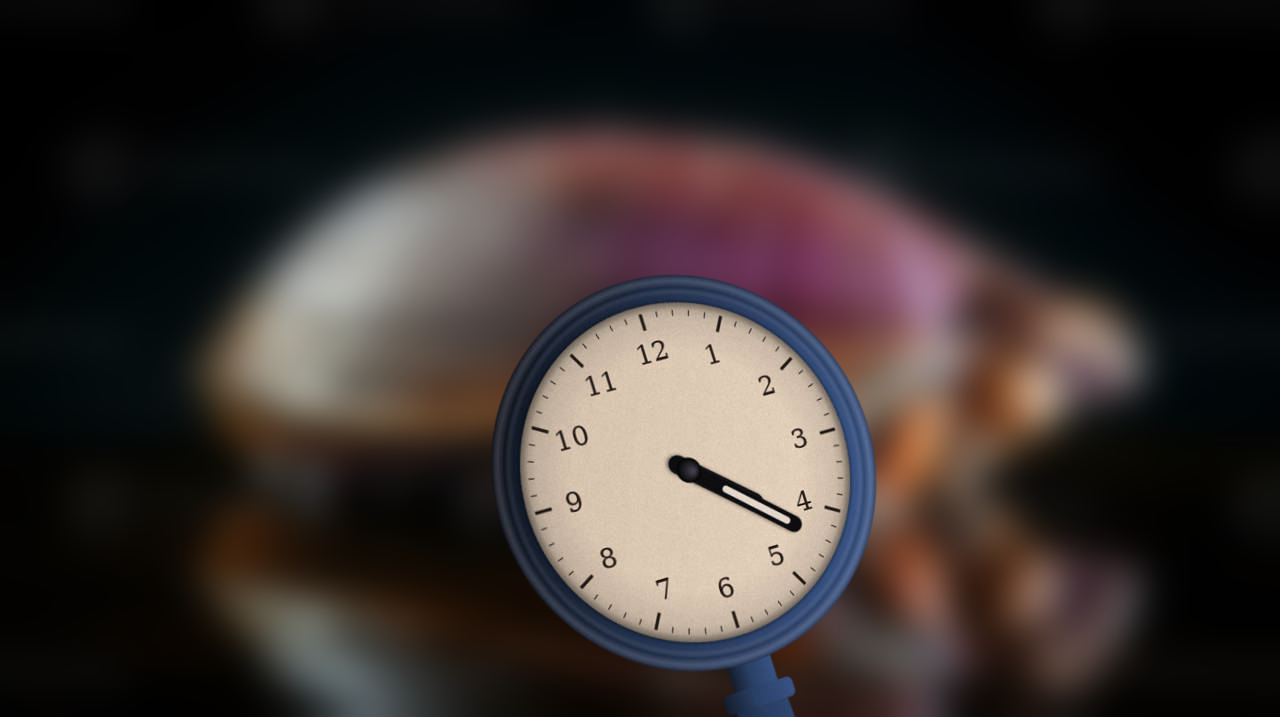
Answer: h=4 m=22
